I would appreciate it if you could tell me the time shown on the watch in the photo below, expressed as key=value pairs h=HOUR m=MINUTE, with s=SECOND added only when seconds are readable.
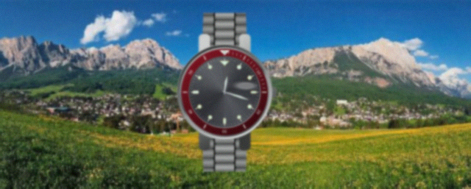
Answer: h=12 m=18
